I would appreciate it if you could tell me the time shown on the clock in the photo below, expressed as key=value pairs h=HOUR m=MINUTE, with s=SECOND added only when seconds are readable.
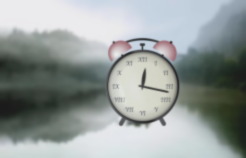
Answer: h=12 m=17
